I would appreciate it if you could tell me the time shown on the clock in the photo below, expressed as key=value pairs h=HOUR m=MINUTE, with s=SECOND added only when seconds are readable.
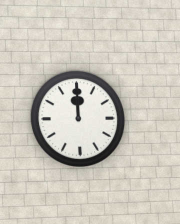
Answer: h=12 m=0
